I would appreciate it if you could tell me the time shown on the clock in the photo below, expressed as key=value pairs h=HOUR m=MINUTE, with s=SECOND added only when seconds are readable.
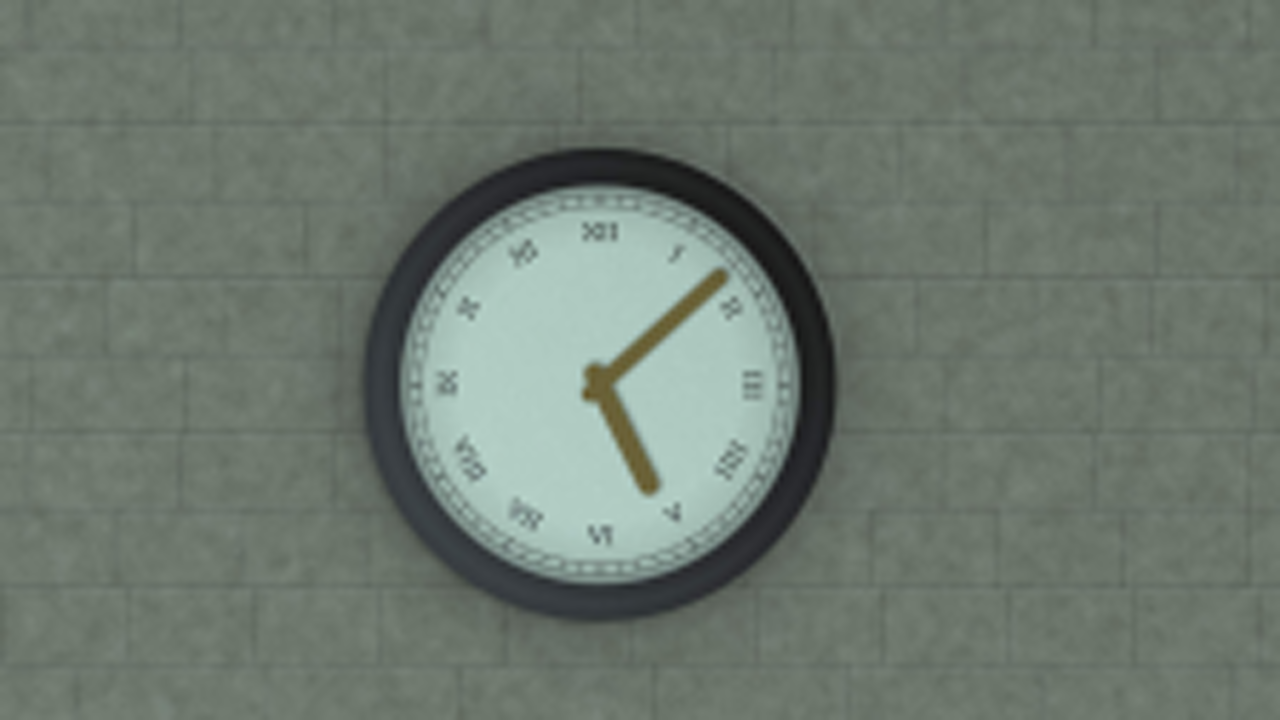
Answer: h=5 m=8
